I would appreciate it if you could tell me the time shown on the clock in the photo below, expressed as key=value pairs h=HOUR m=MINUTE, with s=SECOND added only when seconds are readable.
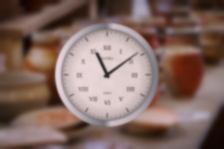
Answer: h=11 m=9
